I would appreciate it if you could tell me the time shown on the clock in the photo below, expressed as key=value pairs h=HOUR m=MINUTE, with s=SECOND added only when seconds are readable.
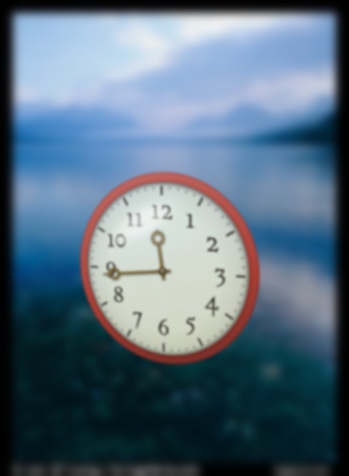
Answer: h=11 m=44
